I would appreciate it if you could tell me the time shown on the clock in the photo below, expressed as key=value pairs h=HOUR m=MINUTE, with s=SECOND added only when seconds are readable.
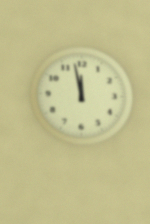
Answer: h=11 m=58
